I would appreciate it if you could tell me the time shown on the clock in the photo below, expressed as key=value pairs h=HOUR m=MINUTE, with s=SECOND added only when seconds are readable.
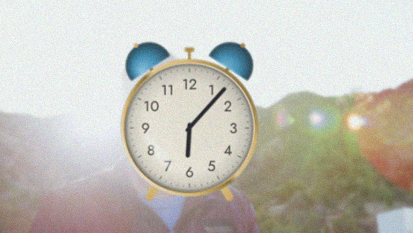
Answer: h=6 m=7
